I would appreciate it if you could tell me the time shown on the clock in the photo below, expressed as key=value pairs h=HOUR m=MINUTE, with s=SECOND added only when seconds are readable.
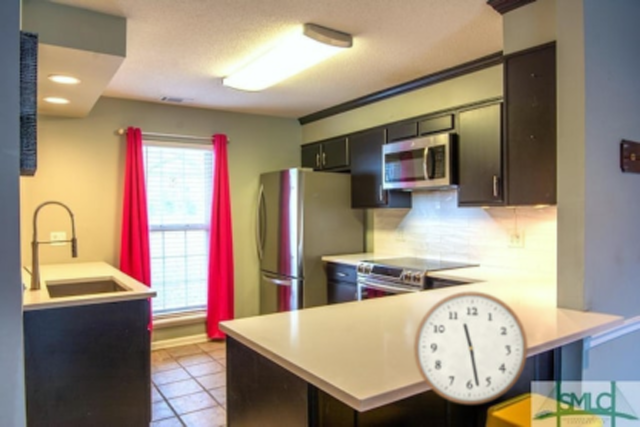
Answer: h=11 m=28
